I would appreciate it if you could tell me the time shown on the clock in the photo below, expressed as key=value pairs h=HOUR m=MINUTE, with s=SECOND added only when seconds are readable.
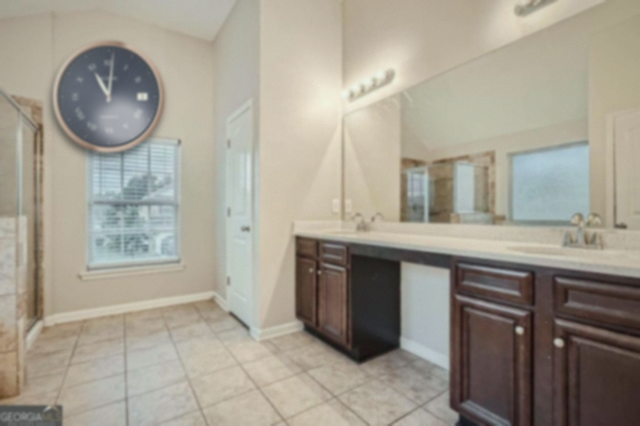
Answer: h=11 m=1
